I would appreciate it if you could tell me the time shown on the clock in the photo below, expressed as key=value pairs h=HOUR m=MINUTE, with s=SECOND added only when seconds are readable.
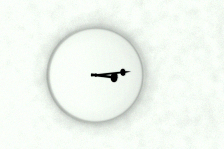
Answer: h=3 m=14
